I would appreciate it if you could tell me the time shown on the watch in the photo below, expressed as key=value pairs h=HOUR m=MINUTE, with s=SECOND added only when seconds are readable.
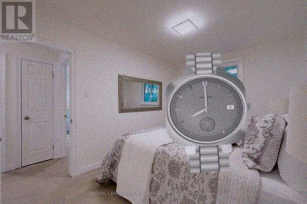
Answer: h=8 m=0
